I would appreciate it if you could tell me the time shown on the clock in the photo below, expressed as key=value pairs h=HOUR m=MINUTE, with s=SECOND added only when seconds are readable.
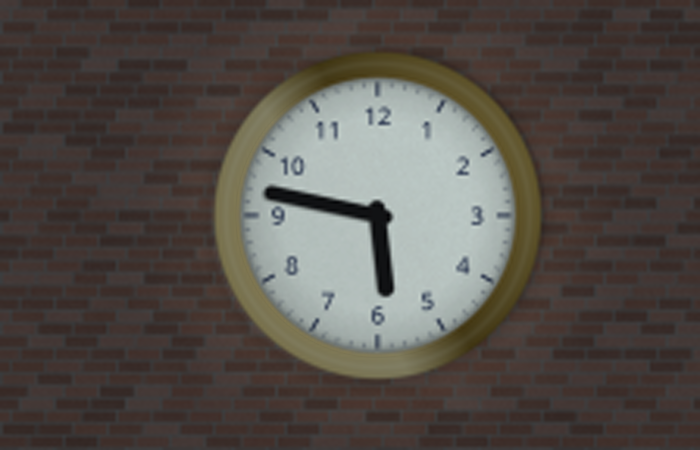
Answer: h=5 m=47
